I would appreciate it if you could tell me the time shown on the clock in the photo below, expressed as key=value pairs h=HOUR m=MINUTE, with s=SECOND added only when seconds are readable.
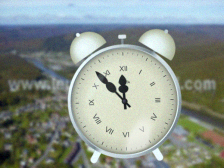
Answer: h=11 m=53
